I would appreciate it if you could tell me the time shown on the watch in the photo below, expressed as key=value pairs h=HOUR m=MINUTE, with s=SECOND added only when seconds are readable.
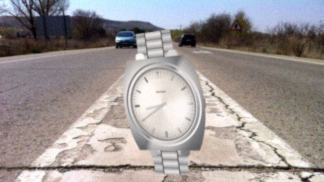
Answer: h=8 m=40
